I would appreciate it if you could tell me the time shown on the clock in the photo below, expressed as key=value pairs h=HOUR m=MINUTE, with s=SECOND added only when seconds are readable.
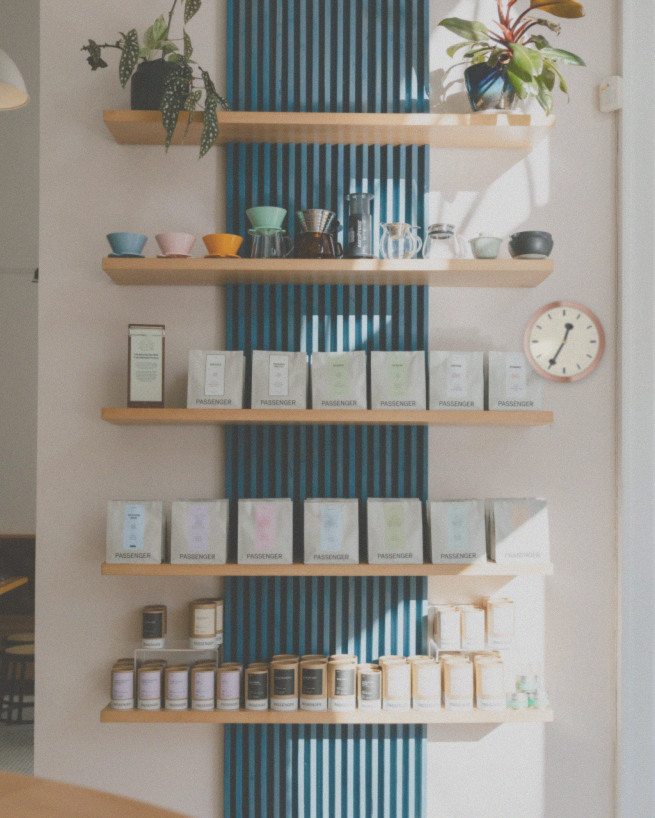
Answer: h=12 m=35
